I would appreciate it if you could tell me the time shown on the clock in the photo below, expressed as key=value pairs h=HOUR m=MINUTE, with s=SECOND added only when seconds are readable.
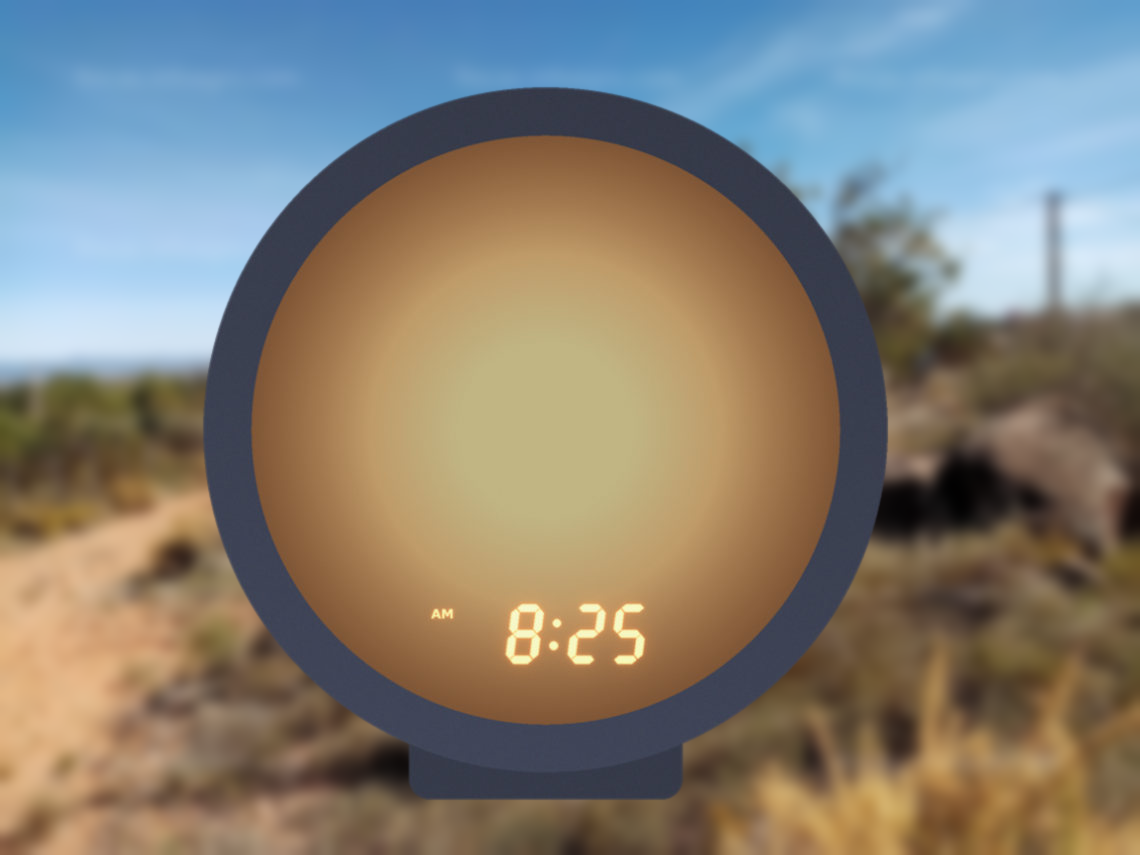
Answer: h=8 m=25
